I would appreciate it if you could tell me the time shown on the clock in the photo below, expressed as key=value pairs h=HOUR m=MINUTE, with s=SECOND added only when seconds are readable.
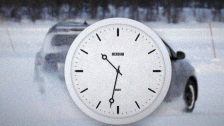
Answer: h=10 m=32
